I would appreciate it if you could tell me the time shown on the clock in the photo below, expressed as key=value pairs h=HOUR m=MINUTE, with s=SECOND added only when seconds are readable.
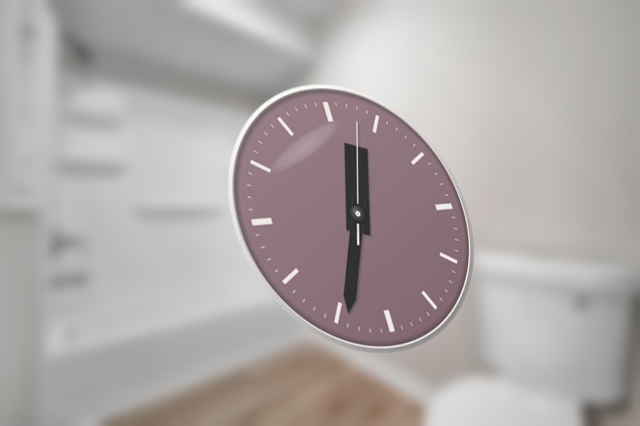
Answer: h=12 m=34 s=3
